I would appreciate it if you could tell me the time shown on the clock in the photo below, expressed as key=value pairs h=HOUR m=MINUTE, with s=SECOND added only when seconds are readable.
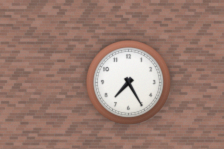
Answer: h=7 m=25
